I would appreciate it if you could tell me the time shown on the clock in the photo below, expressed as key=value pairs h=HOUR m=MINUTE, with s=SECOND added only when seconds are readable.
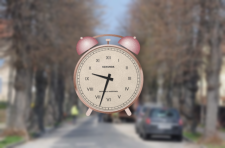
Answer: h=9 m=33
